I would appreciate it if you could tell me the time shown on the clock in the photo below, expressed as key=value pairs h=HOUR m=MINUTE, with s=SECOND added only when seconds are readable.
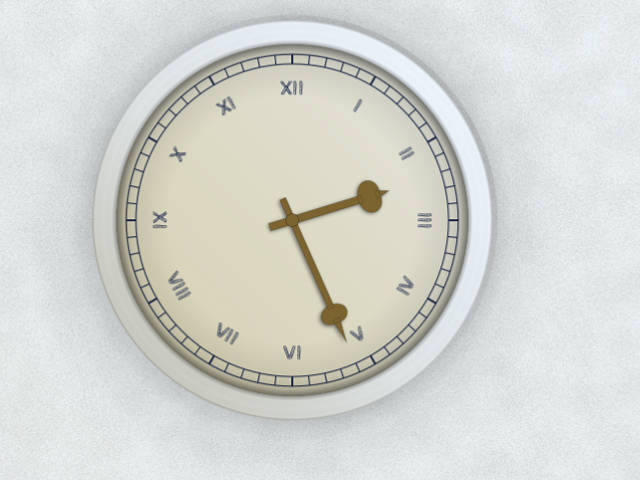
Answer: h=2 m=26
